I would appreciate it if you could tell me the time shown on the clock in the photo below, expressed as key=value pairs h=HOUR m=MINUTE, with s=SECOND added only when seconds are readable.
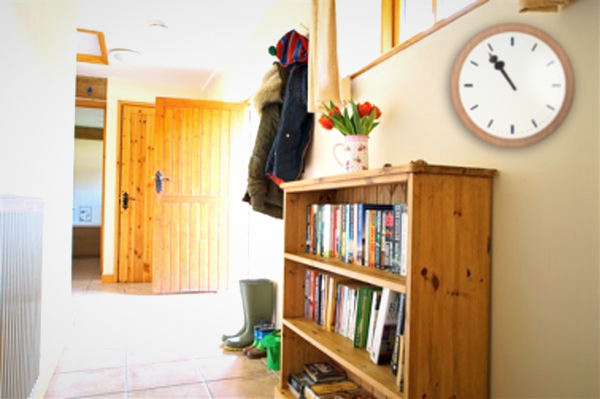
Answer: h=10 m=54
